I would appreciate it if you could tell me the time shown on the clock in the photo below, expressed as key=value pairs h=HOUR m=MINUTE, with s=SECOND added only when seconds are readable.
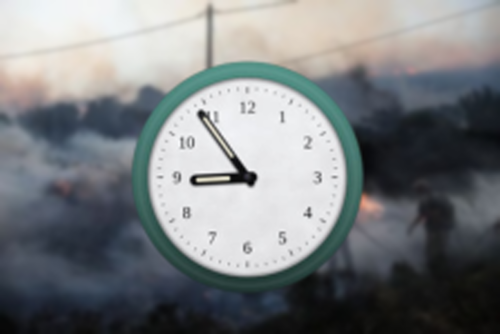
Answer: h=8 m=54
